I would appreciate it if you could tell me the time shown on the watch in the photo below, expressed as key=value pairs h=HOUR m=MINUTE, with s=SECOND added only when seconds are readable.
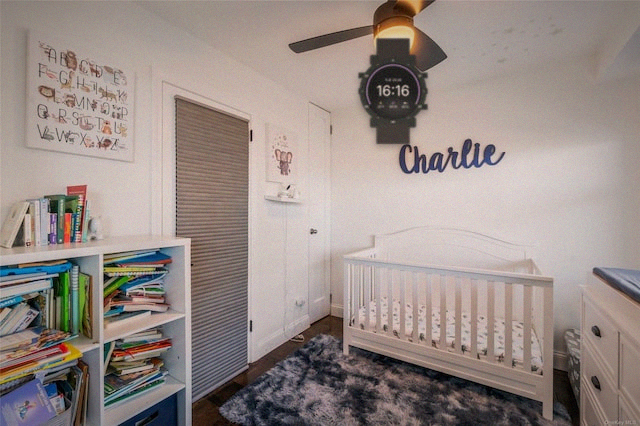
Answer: h=16 m=16
